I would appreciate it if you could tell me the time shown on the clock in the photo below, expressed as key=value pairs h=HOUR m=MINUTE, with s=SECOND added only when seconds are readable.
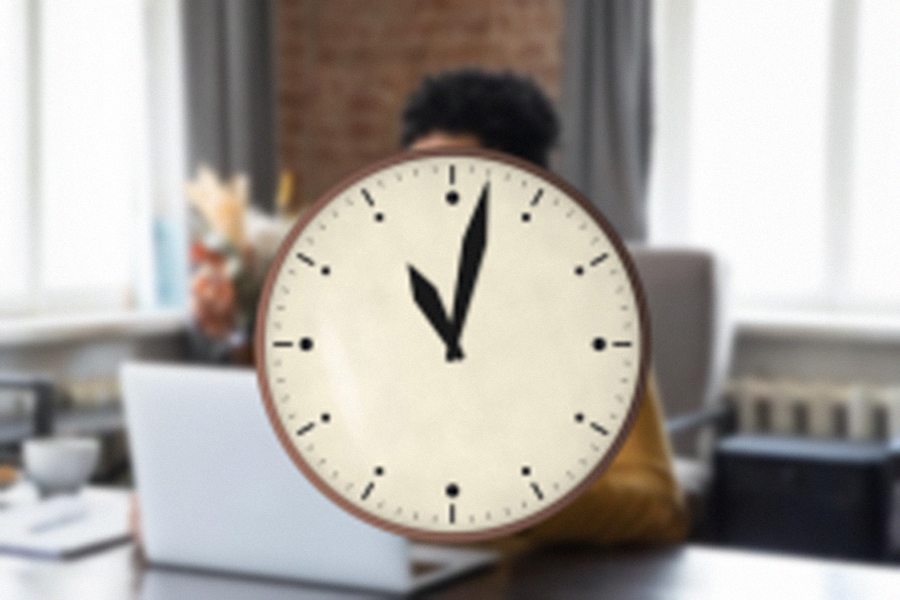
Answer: h=11 m=2
